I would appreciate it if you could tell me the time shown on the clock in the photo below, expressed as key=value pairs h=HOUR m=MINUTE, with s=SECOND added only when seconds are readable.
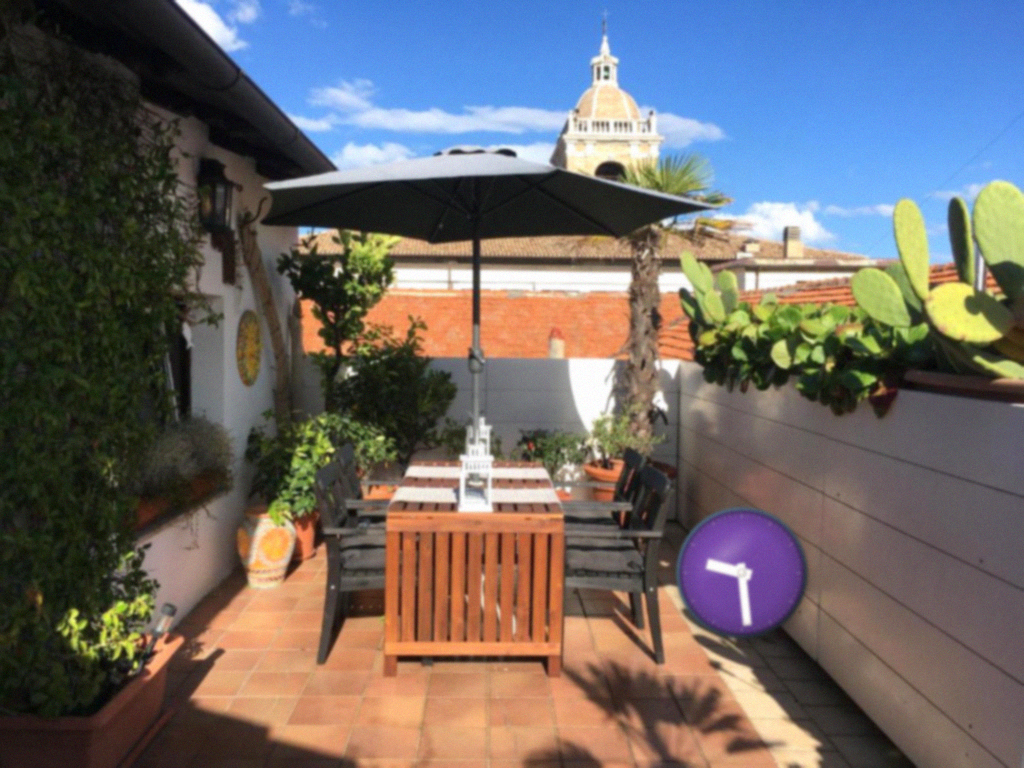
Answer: h=9 m=29
